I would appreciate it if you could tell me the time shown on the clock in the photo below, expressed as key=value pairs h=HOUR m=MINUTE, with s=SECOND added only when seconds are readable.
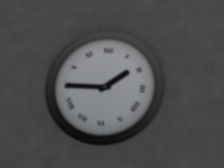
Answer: h=1 m=45
